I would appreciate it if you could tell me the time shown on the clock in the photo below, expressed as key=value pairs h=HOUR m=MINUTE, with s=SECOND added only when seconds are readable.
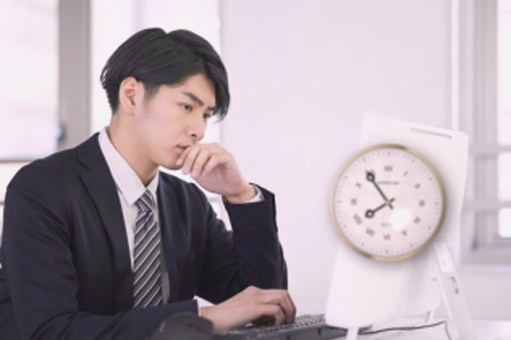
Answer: h=7 m=54
